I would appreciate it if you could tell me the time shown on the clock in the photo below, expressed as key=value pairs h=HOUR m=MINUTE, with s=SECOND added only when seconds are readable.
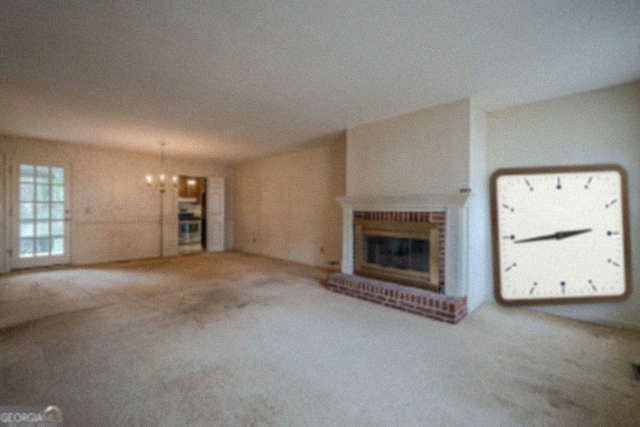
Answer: h=2 m=44
